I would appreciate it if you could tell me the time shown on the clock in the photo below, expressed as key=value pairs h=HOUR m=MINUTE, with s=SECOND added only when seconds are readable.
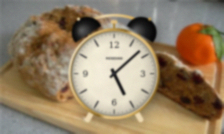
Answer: h=5 m=8
